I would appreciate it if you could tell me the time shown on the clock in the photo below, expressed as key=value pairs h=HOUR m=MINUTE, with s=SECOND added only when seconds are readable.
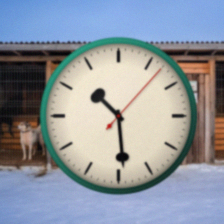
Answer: h=10 m=29 s=7
